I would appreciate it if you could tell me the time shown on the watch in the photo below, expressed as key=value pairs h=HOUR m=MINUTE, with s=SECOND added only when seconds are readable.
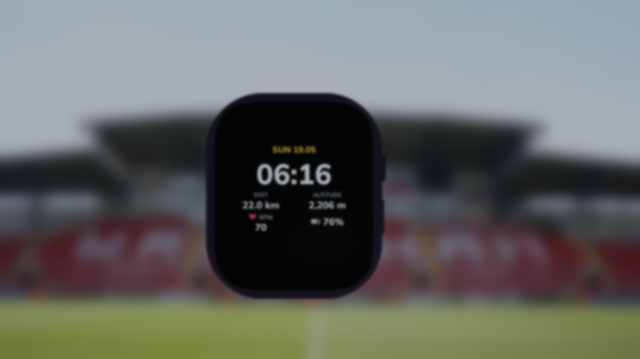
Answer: h=6 m=16
